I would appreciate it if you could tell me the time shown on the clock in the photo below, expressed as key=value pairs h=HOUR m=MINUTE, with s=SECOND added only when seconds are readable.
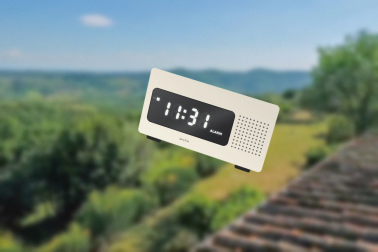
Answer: h=11 m=31
